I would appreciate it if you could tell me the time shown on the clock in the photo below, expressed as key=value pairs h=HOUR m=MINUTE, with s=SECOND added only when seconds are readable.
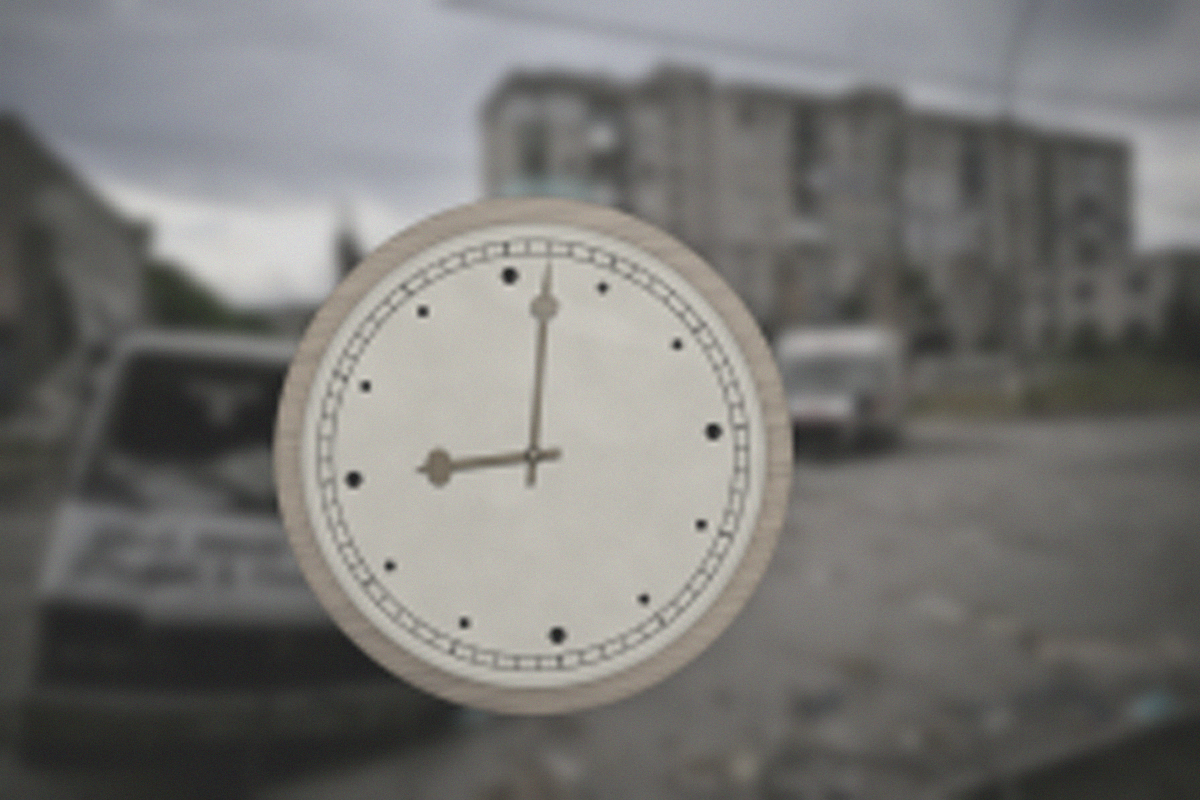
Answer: h=9 m=2
